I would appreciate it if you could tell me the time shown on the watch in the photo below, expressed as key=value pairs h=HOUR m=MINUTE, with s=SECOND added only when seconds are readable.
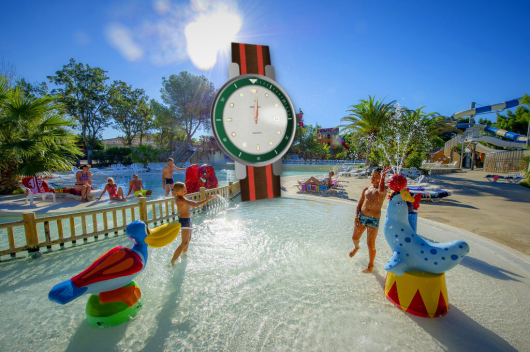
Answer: h=12 m=1
